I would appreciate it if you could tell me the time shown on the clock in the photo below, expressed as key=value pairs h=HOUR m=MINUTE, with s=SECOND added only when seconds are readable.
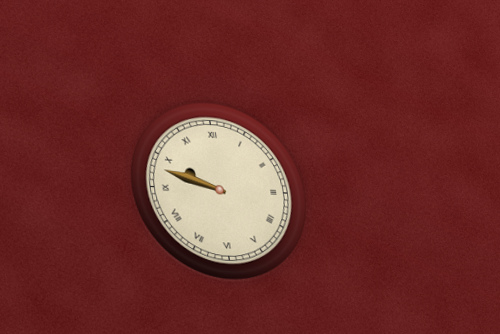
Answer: h=9 m=48
